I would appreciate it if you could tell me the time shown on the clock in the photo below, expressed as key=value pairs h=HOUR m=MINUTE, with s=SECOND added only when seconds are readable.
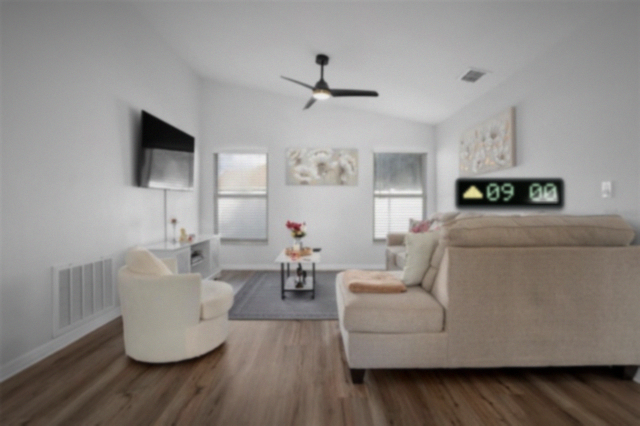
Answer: h=9 m=0
